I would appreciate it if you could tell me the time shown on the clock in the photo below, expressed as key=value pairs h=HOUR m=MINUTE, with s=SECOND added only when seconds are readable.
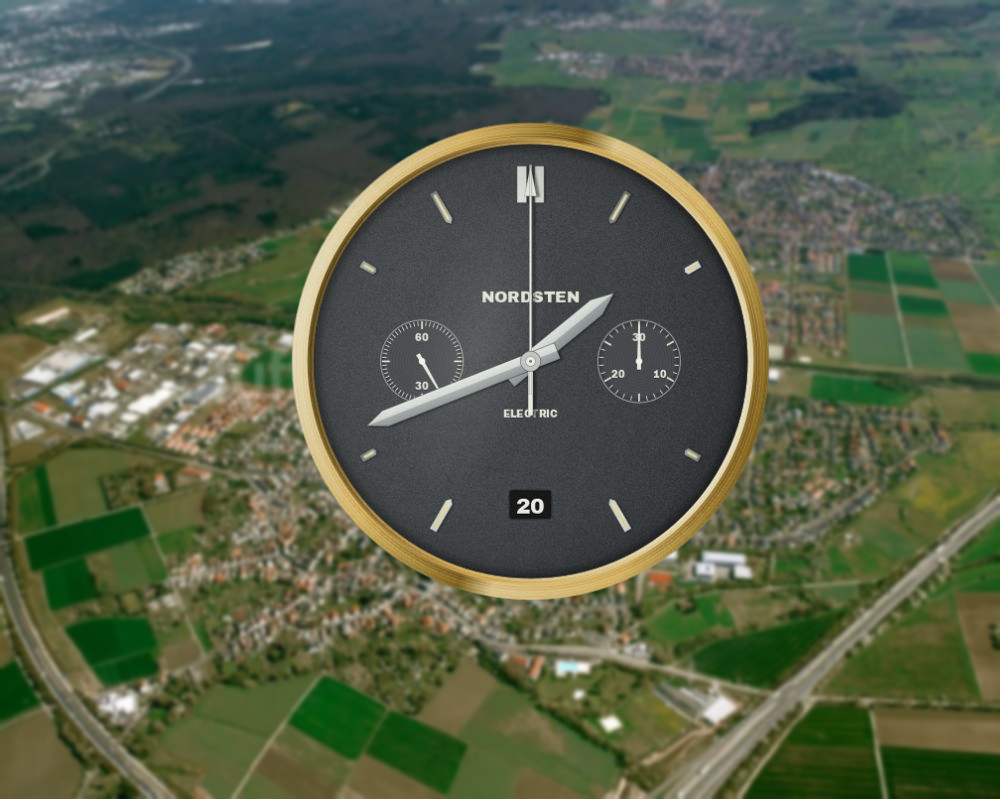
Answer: h=1 m=41 s=25
